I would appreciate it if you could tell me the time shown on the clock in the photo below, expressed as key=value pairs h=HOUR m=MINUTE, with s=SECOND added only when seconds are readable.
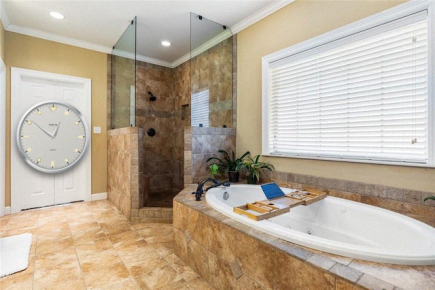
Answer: h=12 m=51
